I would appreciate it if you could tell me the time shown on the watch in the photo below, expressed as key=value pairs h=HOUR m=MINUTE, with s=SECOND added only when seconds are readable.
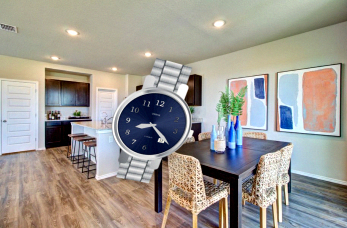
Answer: h=8 m=21
